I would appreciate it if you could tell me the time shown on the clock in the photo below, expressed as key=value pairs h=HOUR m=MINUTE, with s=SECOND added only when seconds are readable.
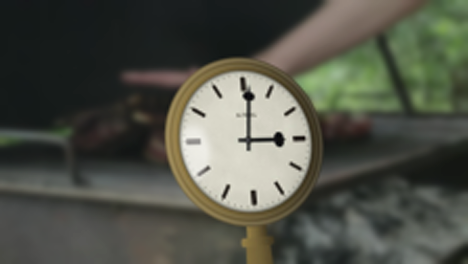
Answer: h=3 m=1
